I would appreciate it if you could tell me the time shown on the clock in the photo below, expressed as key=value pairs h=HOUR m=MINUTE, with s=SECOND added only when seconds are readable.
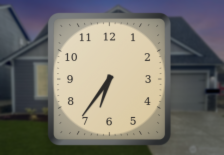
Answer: h=6 m=36
